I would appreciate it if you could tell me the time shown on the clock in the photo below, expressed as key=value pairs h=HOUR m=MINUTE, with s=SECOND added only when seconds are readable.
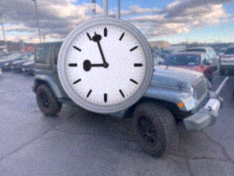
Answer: h=8 m=57
